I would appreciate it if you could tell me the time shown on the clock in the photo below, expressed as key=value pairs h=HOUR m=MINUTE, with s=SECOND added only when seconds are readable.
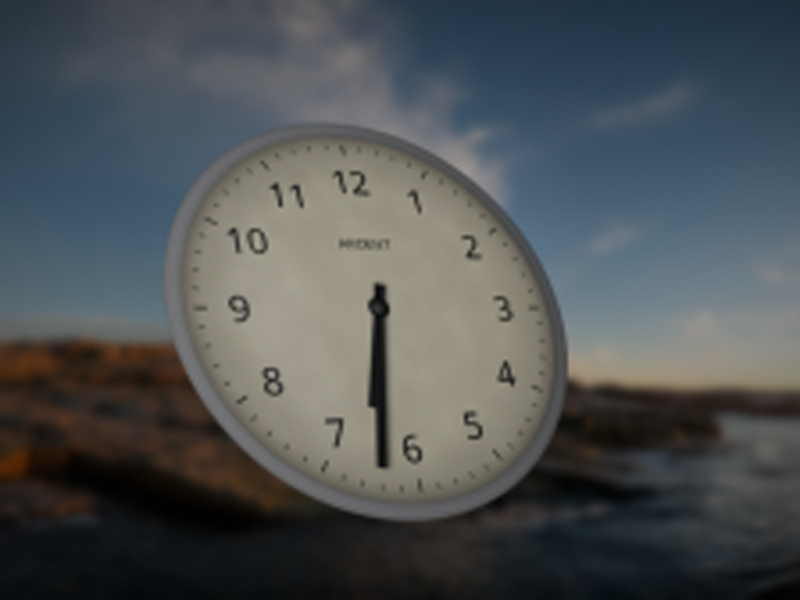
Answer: h=6 m=32
